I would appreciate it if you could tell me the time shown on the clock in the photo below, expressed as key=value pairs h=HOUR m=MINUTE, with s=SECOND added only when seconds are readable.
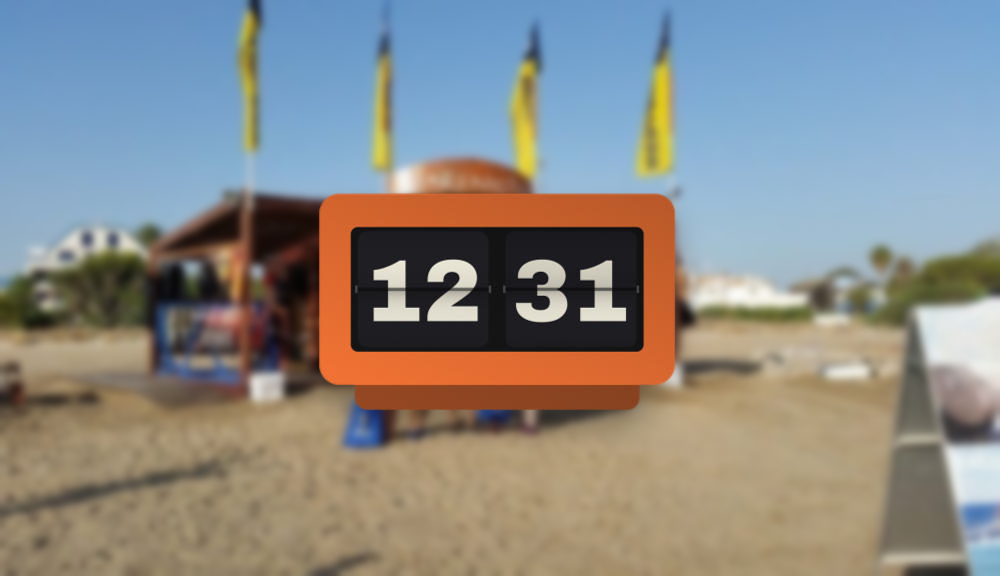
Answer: h=12 m=31
